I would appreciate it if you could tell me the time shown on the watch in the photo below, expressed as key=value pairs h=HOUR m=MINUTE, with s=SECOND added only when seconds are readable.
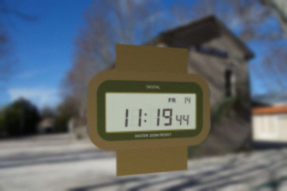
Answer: h=11 m=19 s=44
